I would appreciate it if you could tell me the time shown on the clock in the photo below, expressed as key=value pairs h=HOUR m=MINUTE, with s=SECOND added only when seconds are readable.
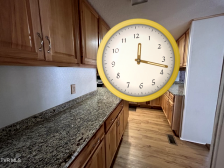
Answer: h=12 m=18
